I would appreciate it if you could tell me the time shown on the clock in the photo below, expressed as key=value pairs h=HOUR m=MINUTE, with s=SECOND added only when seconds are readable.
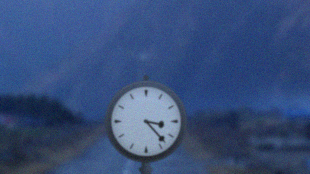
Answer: h=3 m=23
